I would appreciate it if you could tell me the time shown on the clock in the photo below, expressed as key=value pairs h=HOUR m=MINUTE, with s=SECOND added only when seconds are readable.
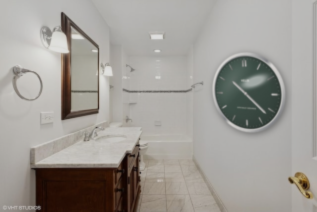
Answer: h=10 m=22
